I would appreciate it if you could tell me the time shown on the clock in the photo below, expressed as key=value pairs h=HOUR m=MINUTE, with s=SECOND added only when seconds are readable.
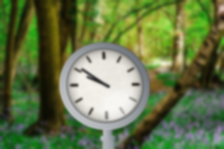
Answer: h=9 m=51
